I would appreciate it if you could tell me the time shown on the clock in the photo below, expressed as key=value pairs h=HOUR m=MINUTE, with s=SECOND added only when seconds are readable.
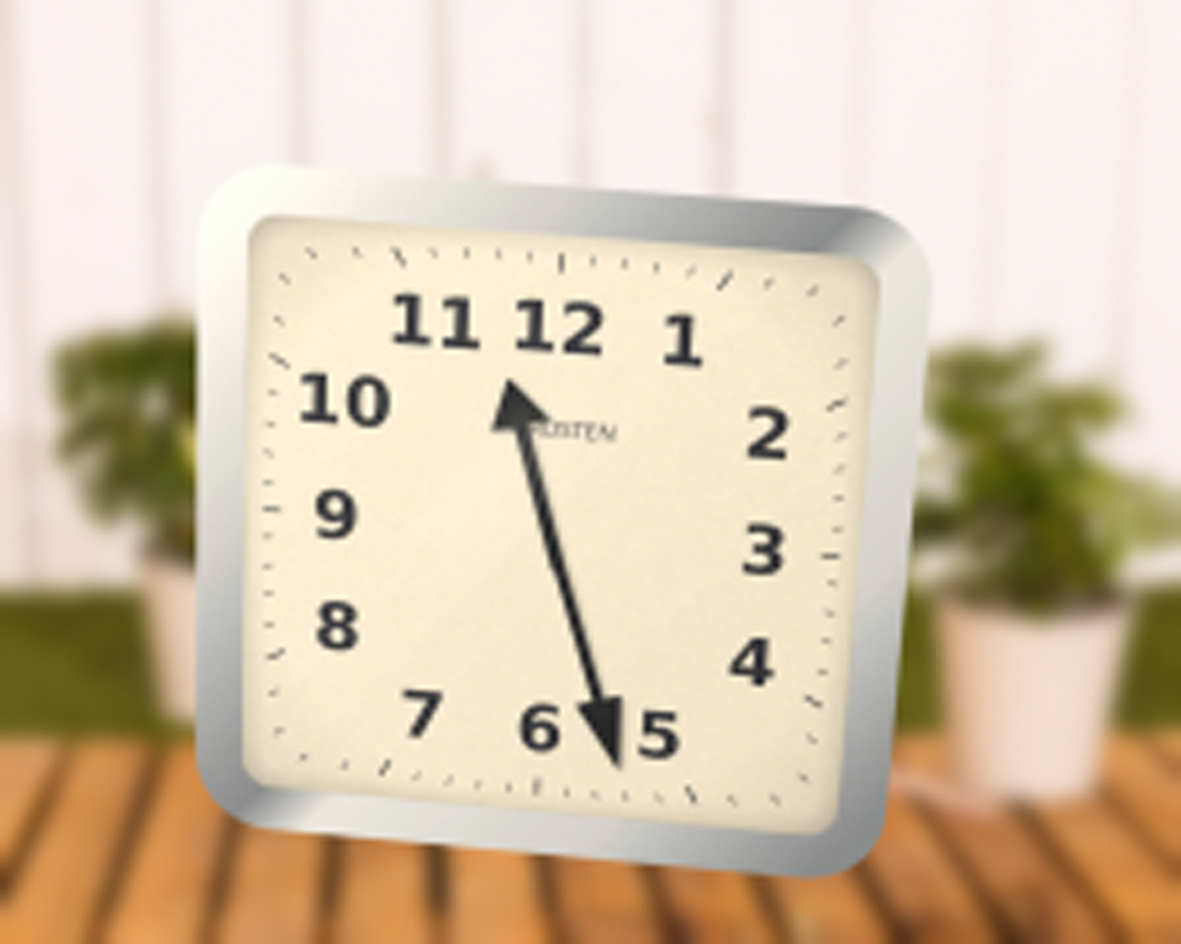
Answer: h=11 m=27
